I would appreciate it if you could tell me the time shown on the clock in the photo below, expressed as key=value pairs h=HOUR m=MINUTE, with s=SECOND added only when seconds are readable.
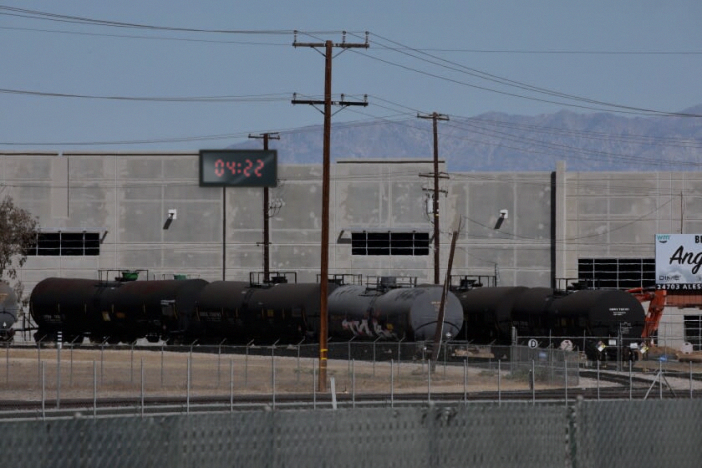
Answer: h=4 m=22
